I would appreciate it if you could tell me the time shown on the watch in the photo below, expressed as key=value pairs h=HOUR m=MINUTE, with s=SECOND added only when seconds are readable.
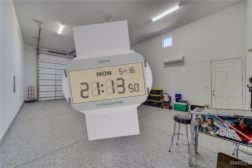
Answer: h=21 m=13 s=50
